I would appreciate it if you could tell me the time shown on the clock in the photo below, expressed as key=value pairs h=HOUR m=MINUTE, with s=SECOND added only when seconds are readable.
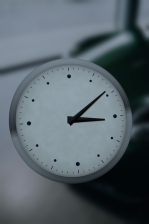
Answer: h=3 m=9
